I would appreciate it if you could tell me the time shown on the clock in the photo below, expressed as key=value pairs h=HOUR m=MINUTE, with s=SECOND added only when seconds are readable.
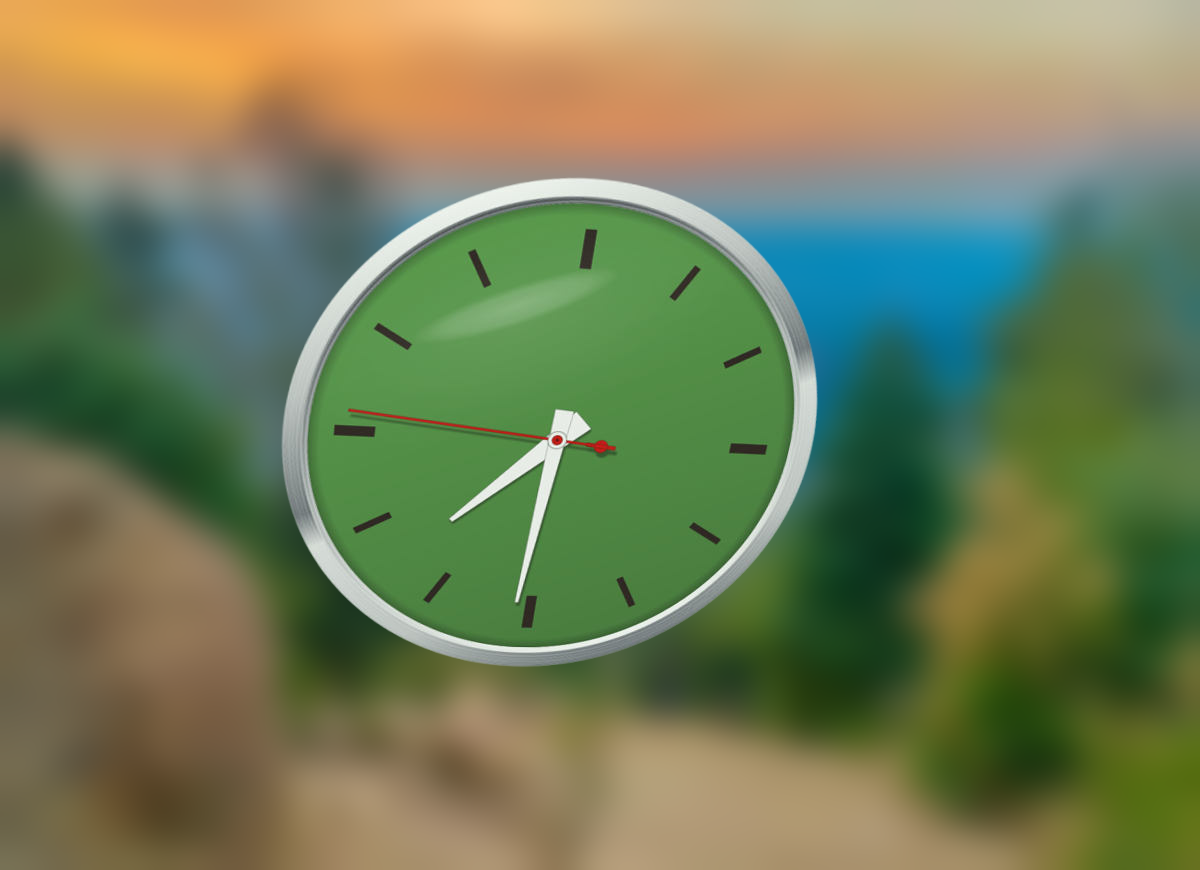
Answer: h=7 m=30 s=46
